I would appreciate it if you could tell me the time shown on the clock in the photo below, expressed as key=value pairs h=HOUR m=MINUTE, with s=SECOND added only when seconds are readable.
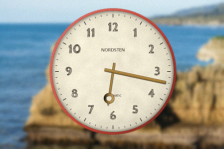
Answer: h=6 m=17
